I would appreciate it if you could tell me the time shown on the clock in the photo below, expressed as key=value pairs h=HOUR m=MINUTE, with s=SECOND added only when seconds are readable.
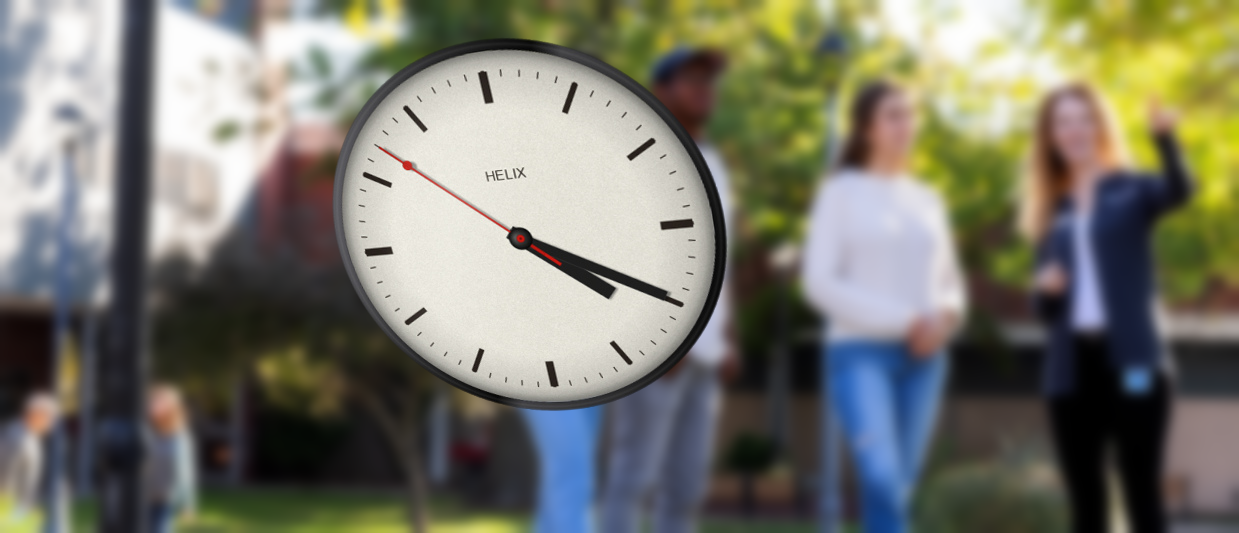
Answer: h=4 m=19 s=52
